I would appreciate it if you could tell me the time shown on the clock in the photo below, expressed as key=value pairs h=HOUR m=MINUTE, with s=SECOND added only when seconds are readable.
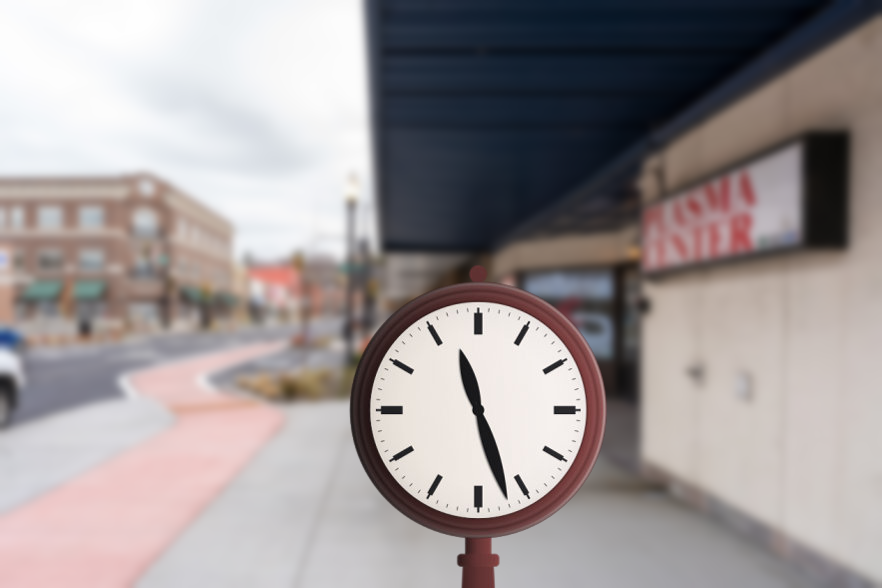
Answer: h=11 m=27
